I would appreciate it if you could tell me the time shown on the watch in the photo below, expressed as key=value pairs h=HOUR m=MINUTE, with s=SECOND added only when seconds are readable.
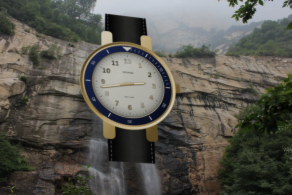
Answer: h=2 m=43
